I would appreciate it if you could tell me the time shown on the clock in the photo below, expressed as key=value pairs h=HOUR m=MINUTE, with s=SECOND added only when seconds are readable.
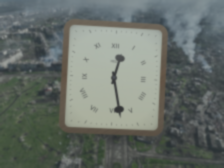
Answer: h=12 m=28
